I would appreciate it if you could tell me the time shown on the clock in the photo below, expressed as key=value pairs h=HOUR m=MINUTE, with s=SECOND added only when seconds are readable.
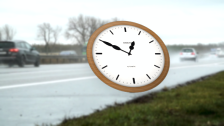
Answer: h=12 m=50
